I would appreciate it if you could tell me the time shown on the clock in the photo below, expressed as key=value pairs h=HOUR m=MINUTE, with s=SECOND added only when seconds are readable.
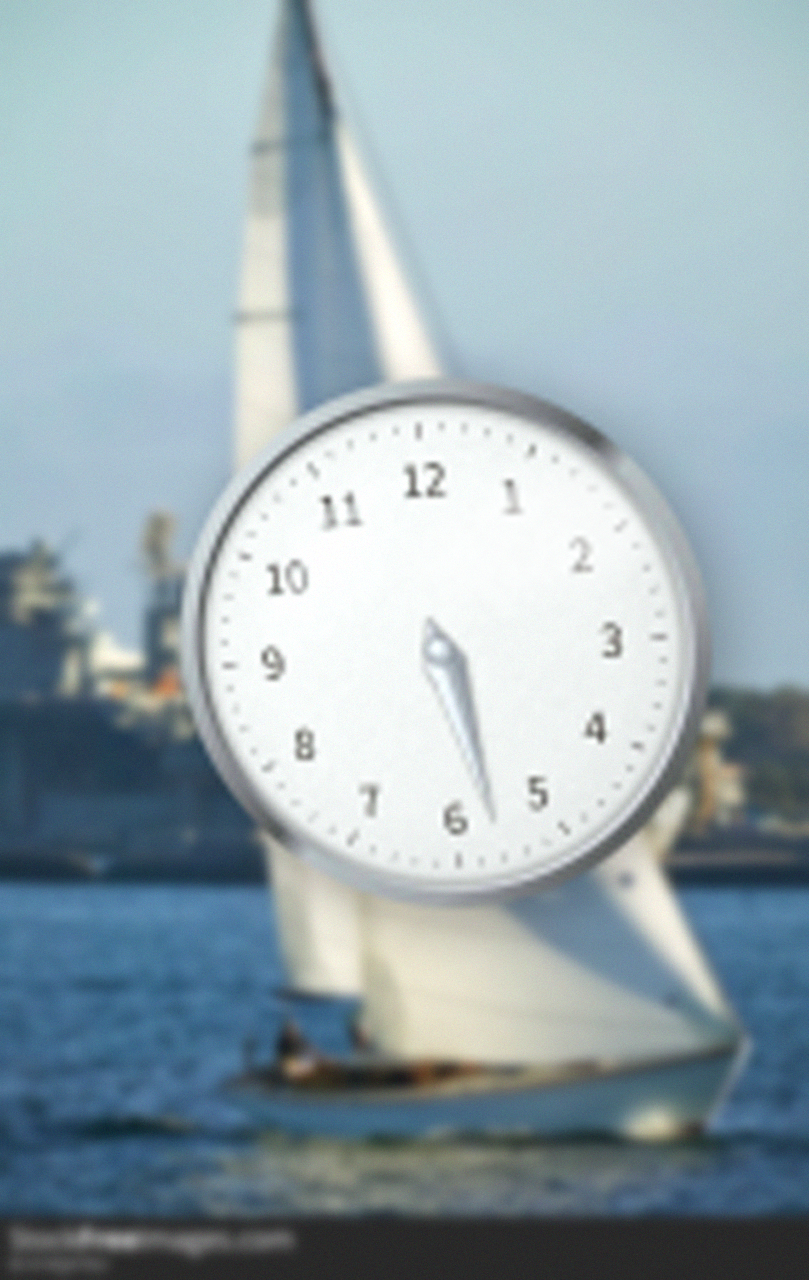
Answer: h=5 m=28
